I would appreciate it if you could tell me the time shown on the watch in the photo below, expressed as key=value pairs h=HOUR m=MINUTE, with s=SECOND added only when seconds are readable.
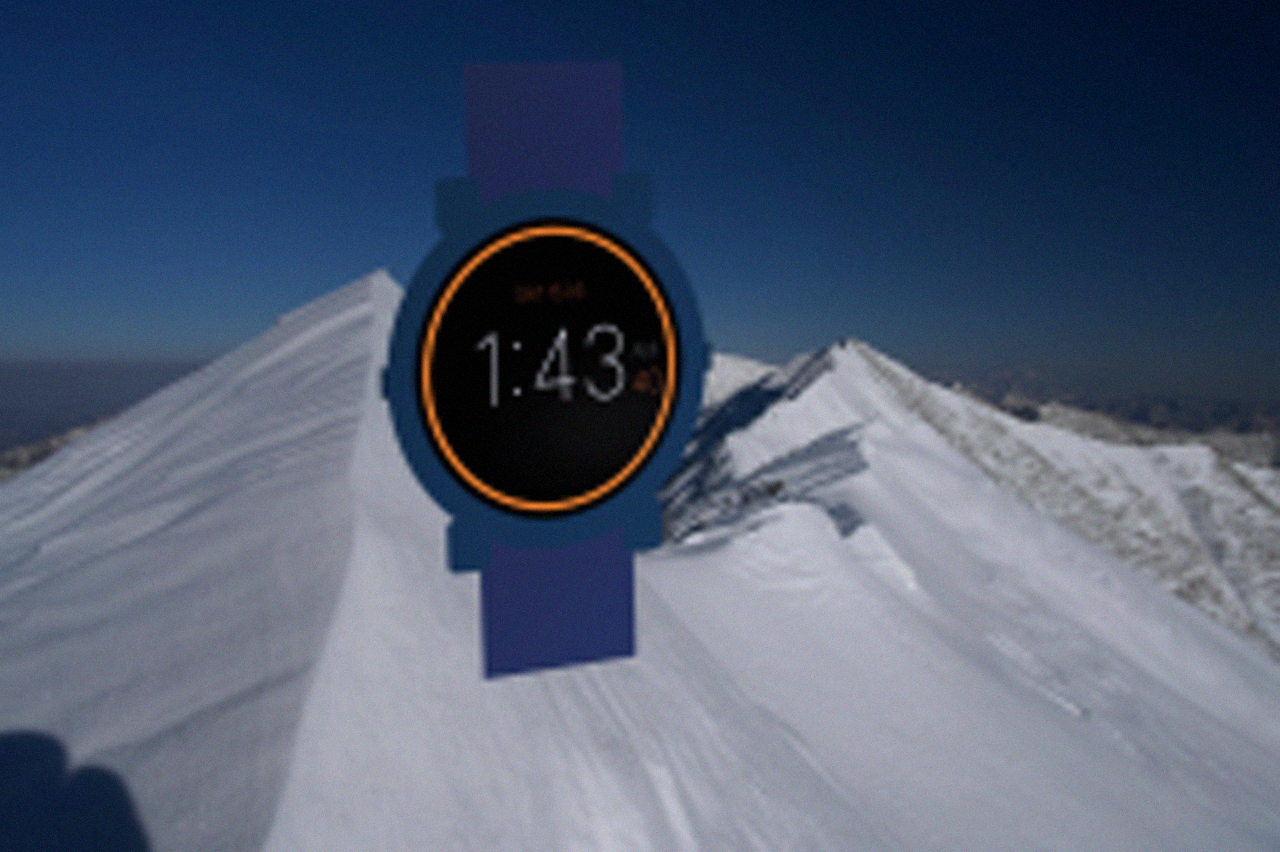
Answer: h=1 m=43
